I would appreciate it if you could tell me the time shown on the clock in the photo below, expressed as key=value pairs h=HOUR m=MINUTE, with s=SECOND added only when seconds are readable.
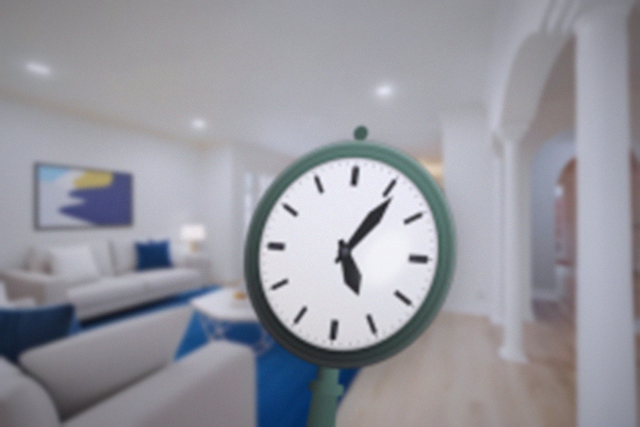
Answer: h=5 m=6
